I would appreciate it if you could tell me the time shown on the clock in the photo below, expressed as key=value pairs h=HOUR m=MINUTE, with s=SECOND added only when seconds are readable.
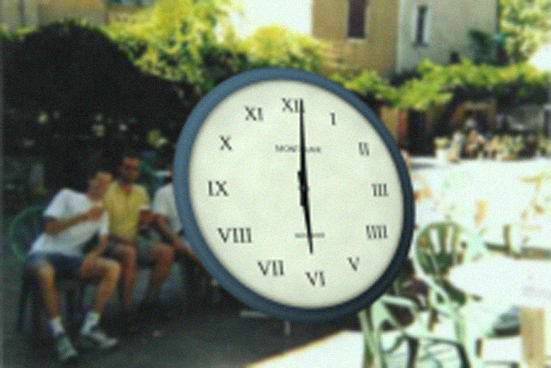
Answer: h=6 m=1
